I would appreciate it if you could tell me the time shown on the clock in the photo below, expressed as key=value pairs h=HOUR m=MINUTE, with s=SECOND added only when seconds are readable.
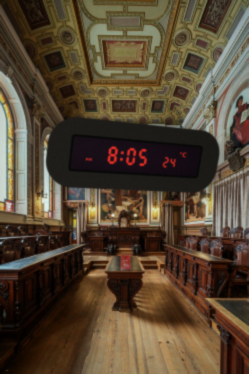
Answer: h=8 m=5
